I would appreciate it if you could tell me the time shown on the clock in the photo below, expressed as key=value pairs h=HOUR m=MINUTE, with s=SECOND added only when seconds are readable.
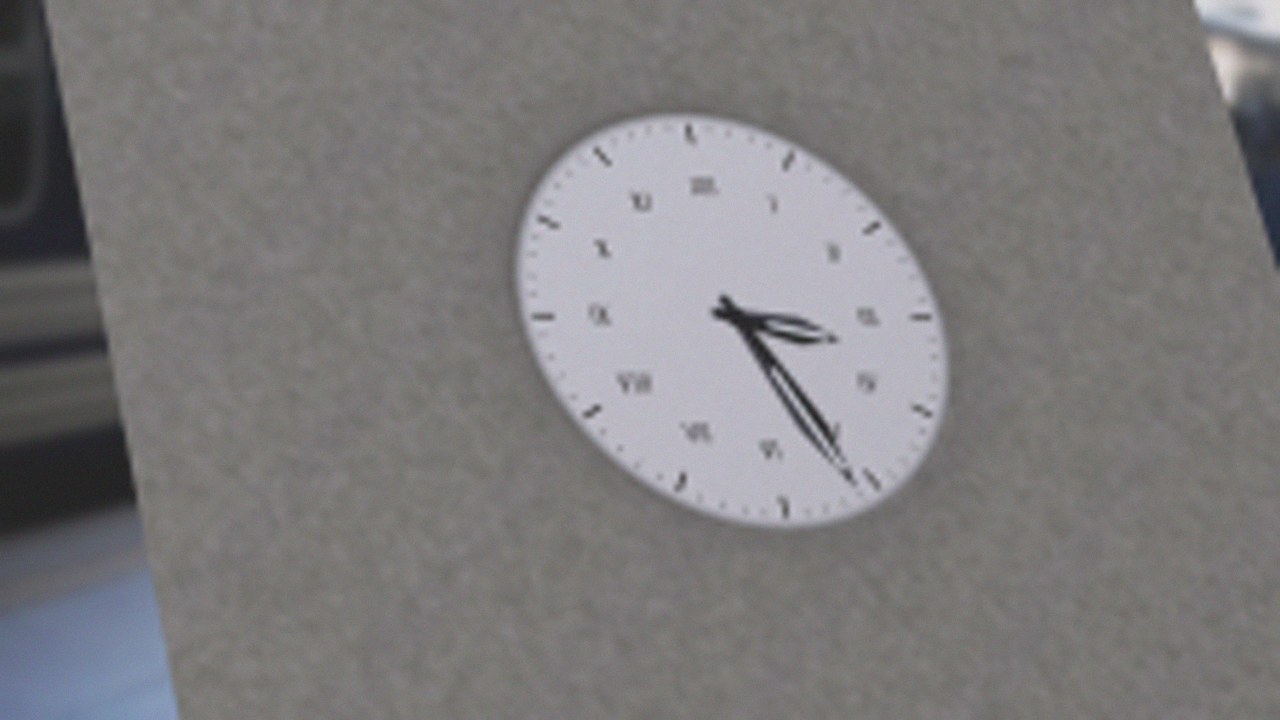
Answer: h=3 m=26
